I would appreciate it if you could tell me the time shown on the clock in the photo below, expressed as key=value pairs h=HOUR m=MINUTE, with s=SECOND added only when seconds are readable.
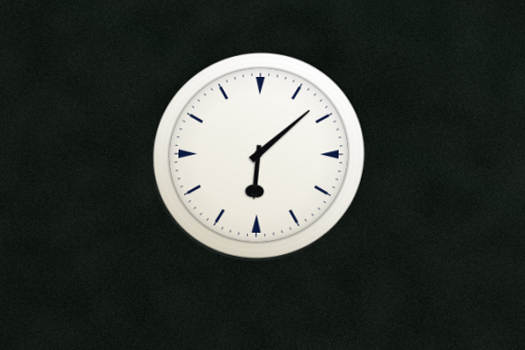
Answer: h=6 m=8
